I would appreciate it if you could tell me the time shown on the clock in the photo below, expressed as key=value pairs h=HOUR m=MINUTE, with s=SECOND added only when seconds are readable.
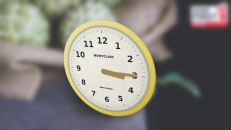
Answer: h=3 m=15
